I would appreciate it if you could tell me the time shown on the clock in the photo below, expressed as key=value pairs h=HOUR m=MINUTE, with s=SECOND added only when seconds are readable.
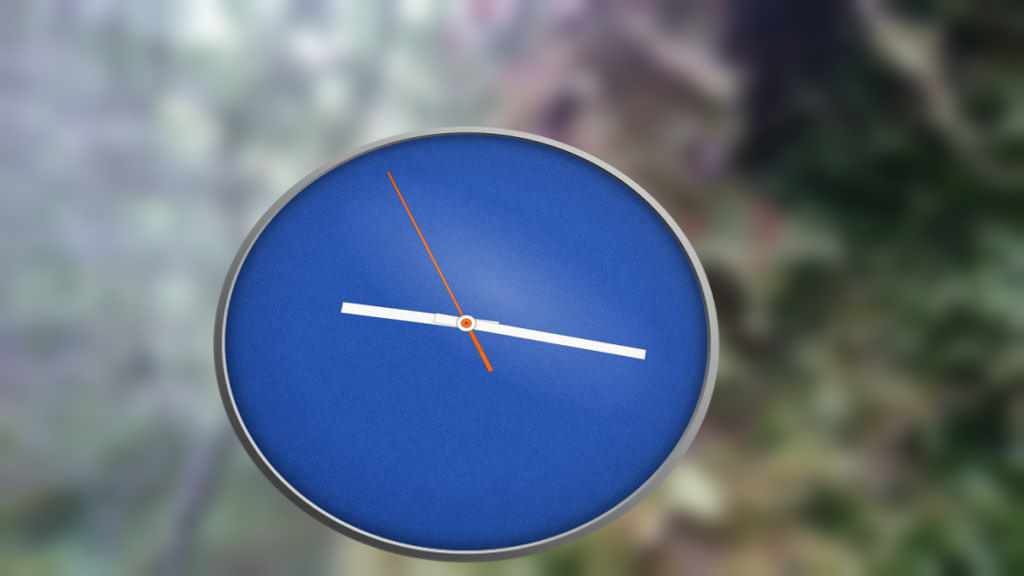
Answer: h=9 m=16 s=56
